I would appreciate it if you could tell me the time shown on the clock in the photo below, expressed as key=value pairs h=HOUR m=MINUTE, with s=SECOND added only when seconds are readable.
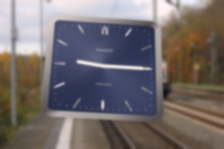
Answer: h=9 m=15
